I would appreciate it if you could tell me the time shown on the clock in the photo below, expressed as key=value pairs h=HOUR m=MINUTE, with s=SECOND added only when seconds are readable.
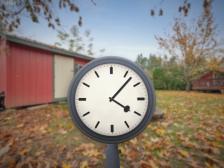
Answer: h=4 m=7
